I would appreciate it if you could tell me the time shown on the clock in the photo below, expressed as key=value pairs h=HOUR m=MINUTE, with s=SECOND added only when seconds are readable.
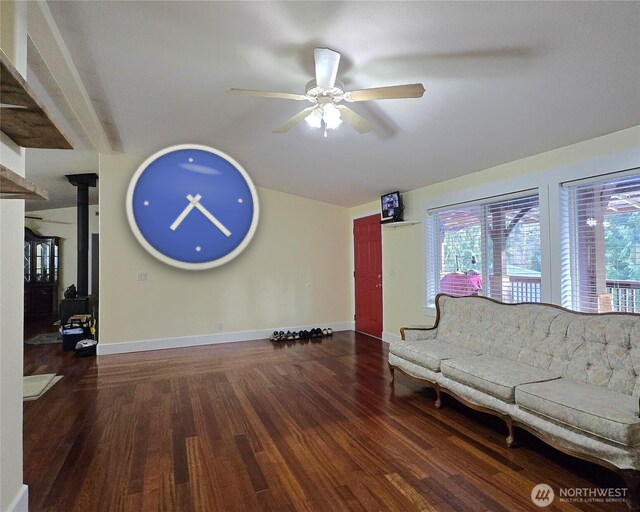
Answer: h=7 m=23
